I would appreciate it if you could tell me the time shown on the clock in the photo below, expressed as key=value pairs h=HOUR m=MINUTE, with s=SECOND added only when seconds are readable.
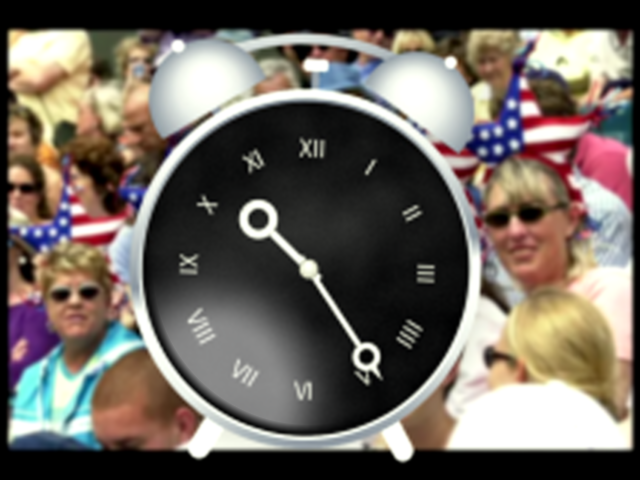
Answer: h=10 m=24
